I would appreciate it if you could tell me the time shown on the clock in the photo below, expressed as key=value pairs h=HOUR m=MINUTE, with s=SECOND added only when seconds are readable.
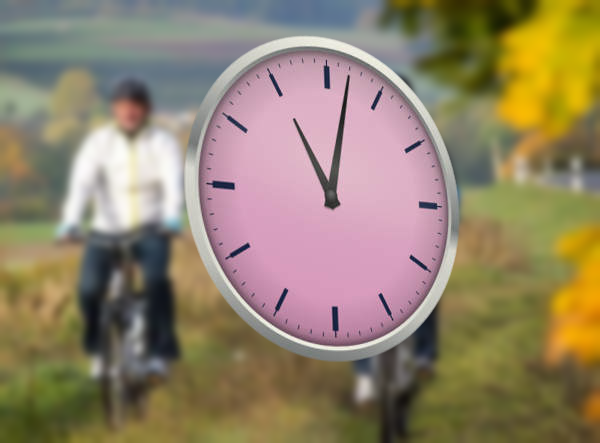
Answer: h=11 m=2
